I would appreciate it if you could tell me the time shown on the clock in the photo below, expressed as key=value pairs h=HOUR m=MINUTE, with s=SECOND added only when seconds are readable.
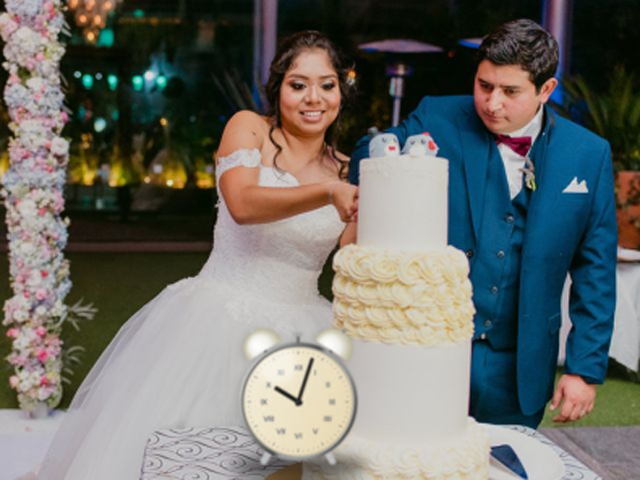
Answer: h=10 m=3
